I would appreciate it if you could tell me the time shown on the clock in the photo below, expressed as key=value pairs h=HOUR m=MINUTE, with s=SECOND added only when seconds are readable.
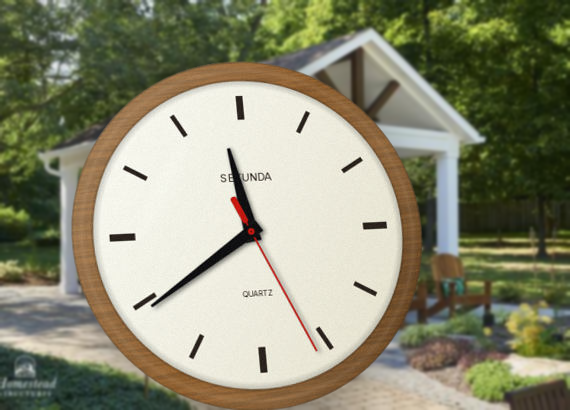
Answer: h=11 m=39 s=26
